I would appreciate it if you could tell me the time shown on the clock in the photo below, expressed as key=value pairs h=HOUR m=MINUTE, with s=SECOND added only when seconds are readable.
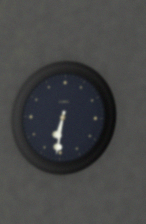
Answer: h=6 m=31
